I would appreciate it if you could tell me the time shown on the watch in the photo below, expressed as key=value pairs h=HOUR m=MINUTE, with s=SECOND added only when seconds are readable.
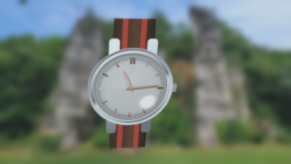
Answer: h=11 m=14
